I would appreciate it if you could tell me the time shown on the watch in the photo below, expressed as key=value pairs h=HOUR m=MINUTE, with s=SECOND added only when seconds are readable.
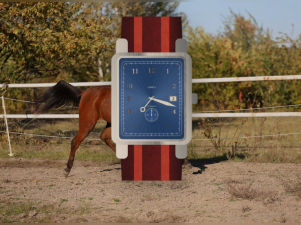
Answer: h=7 m=18
